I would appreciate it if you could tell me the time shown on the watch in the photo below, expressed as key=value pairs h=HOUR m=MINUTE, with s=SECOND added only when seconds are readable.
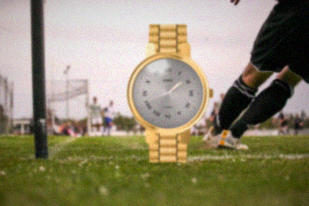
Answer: h=1 m=42
